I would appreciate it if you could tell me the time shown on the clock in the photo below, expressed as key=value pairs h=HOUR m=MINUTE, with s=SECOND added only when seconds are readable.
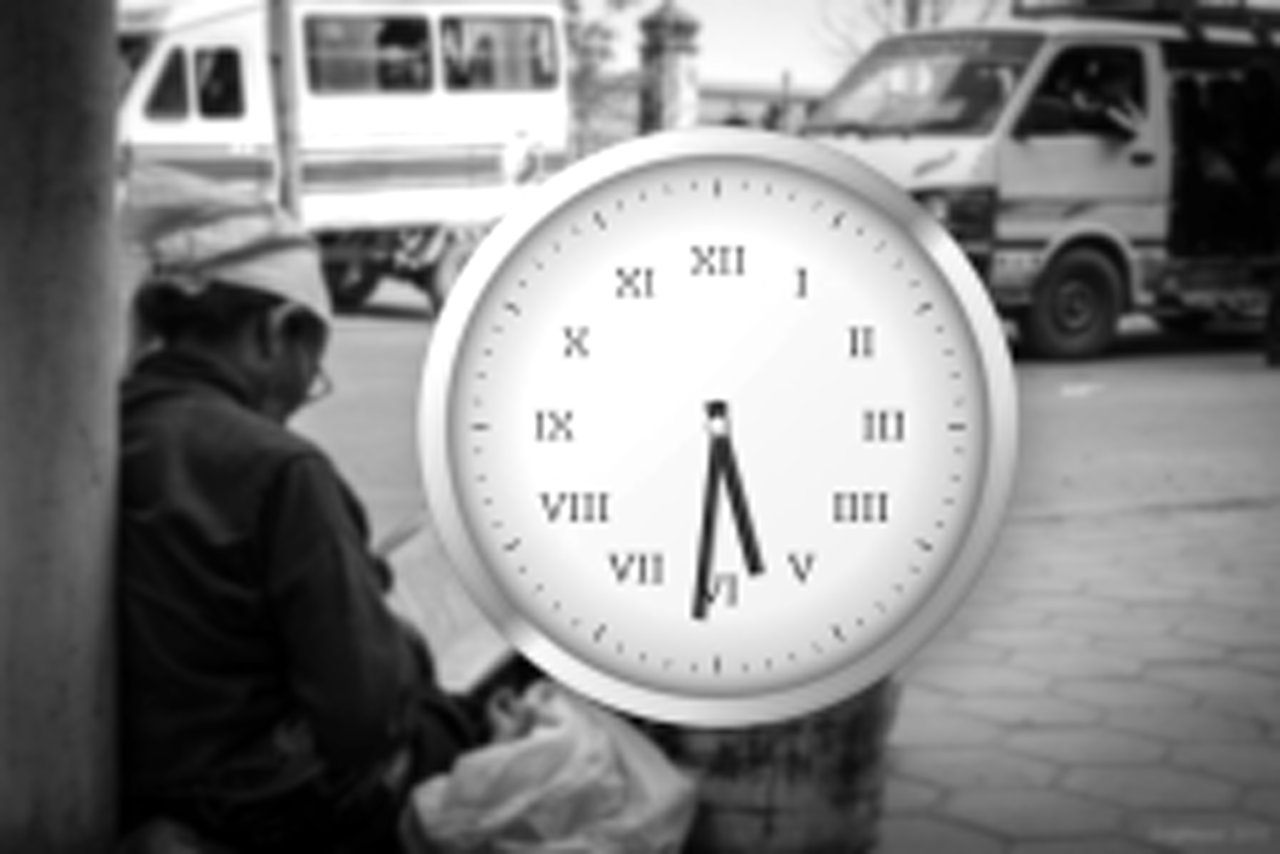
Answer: h=5 m=31
